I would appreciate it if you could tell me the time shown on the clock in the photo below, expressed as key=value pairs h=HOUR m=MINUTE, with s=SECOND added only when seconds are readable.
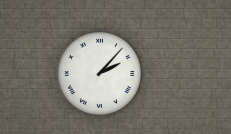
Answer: h=2 m=7
